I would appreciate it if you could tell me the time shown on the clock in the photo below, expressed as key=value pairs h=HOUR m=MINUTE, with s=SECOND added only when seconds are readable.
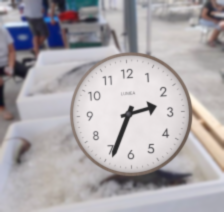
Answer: h=2 m=34
